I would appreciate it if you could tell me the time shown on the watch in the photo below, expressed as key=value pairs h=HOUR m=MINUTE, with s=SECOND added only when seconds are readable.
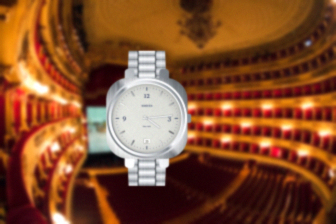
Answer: h=4 m=14
